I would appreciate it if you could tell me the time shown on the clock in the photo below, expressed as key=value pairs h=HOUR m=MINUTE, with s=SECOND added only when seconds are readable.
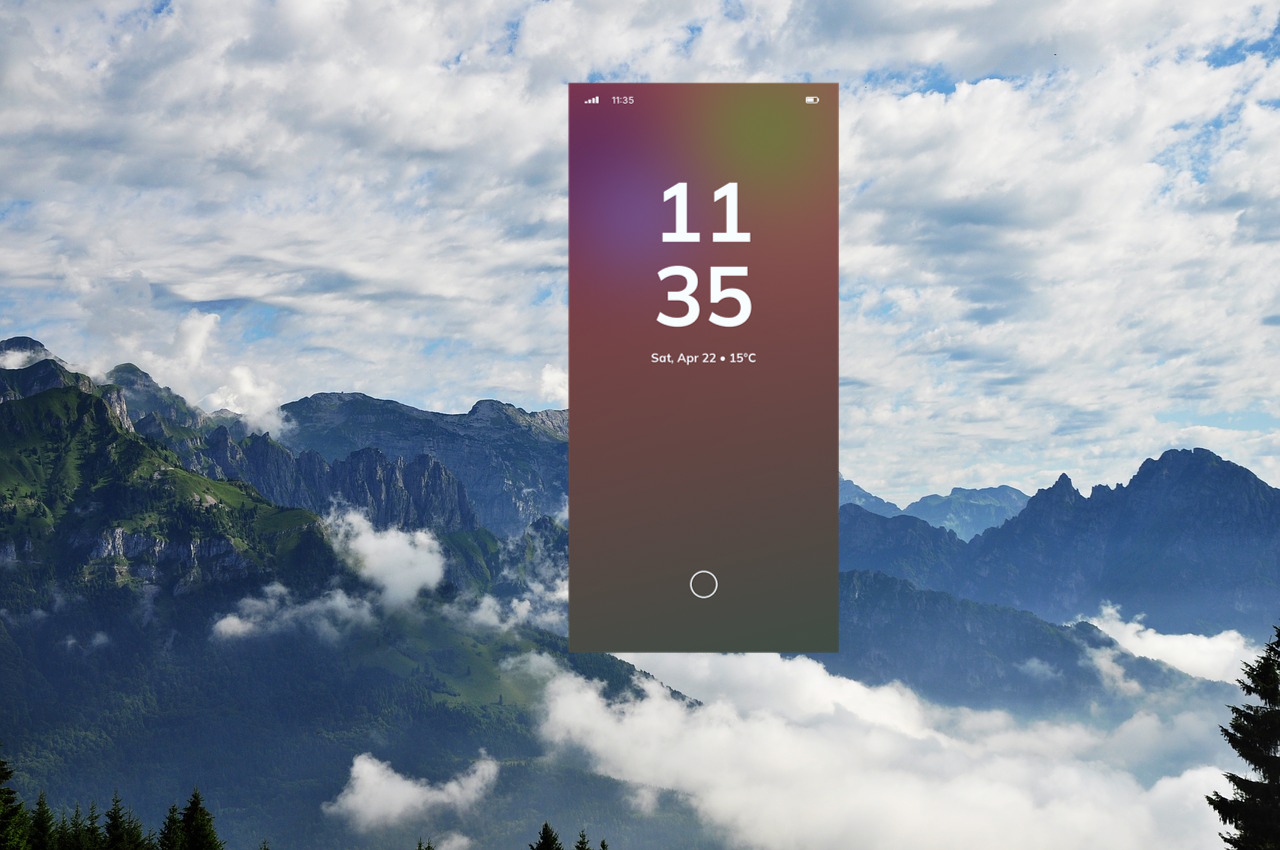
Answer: h=11 m=35
